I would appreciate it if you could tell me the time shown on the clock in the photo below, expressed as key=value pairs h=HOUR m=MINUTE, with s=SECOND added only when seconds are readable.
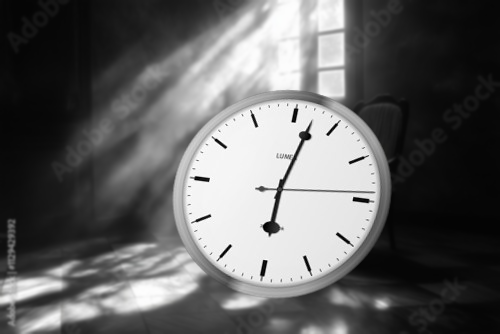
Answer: h=6 m=2 s=14
